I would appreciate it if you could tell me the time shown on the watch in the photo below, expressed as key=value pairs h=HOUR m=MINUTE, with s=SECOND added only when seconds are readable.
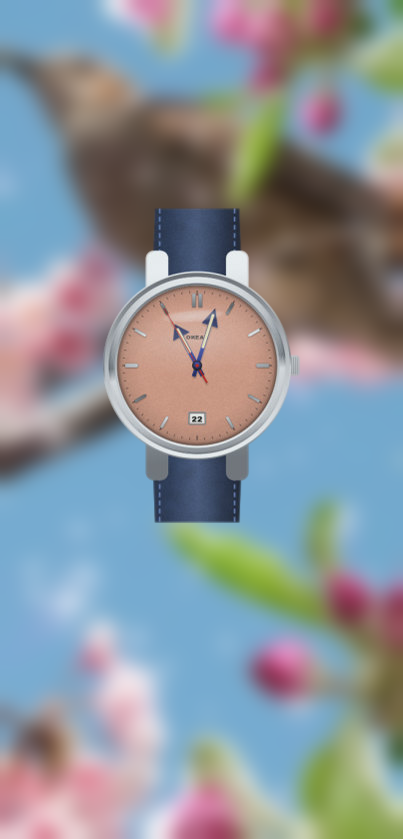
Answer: h=11 m=2 s=55
